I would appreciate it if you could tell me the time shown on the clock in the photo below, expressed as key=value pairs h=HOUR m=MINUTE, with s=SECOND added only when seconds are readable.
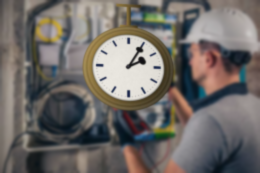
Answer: h=2 m=5
